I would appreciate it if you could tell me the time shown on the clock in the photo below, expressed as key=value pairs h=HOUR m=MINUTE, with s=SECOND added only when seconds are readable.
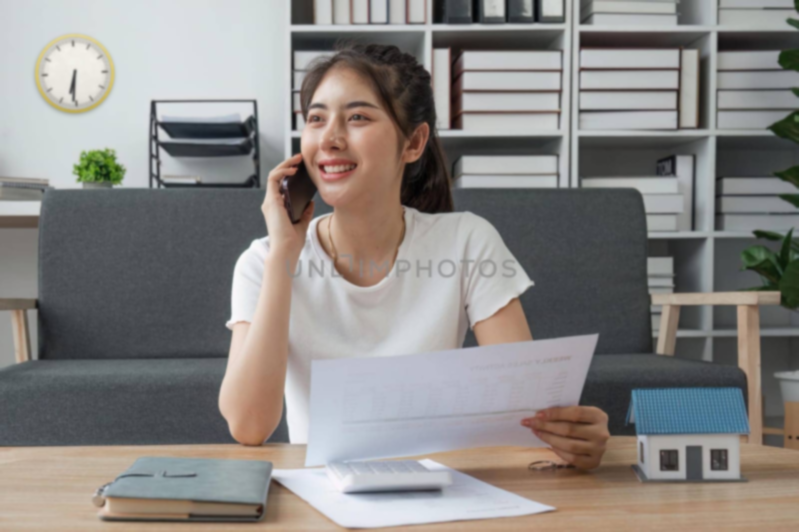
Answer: h=6 m=31
